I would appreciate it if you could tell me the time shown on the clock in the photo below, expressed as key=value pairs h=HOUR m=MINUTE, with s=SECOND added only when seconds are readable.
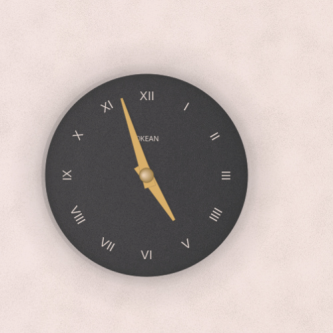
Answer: h=4 m=57
